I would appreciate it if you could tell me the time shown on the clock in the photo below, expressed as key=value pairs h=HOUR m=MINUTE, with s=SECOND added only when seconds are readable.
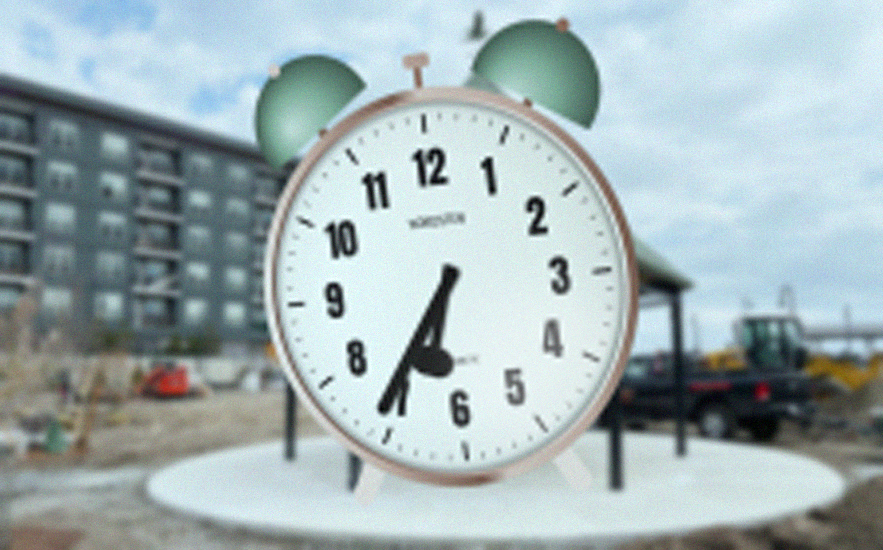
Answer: h=6 m=36
